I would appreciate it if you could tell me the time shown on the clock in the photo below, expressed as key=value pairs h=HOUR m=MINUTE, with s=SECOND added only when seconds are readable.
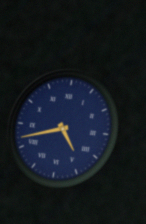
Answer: h=4 m=42
